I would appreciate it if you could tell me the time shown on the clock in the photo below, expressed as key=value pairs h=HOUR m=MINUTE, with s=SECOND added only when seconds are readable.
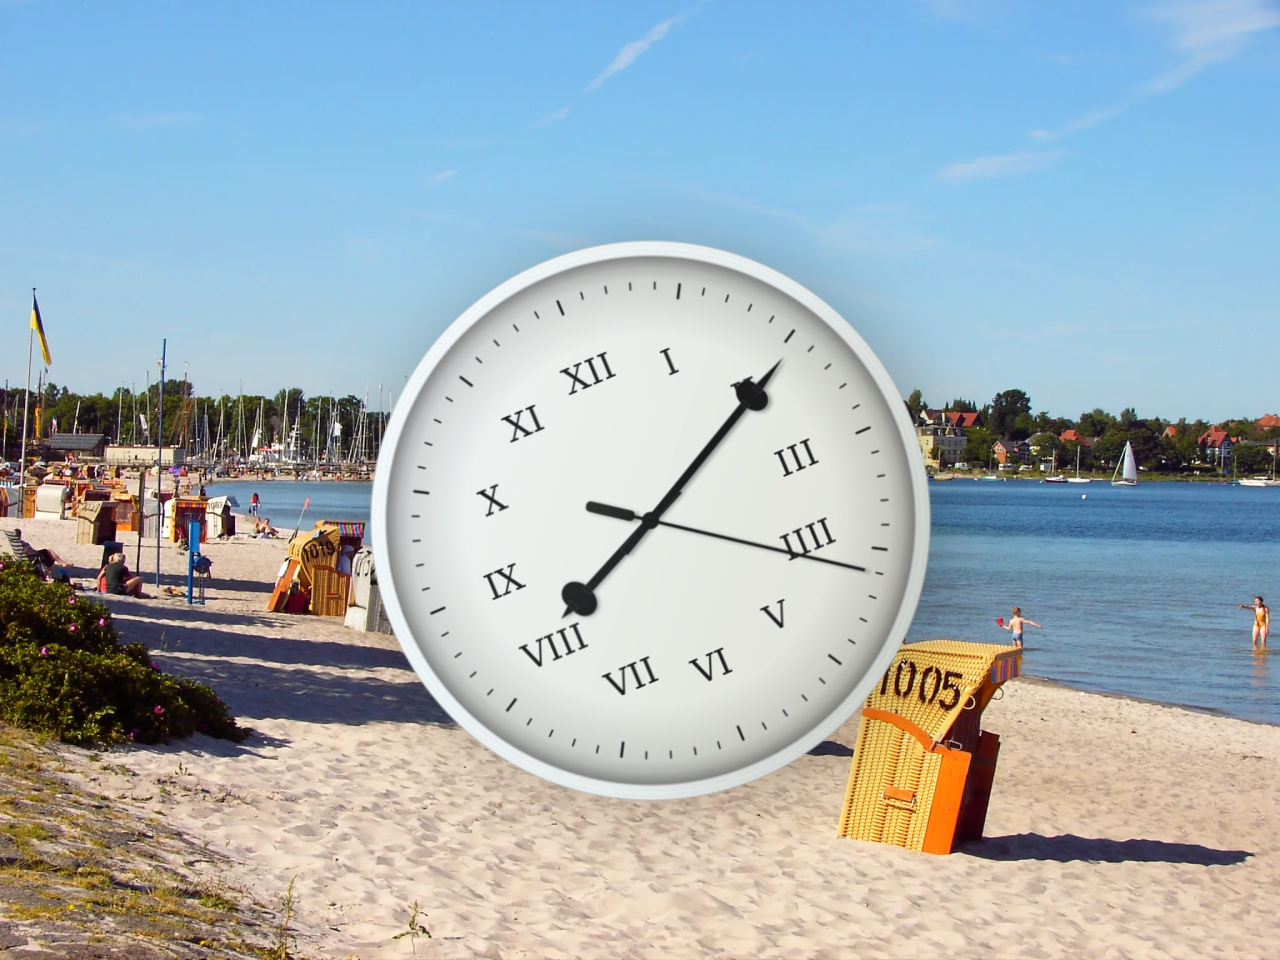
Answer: h=8 m=10 s=21
